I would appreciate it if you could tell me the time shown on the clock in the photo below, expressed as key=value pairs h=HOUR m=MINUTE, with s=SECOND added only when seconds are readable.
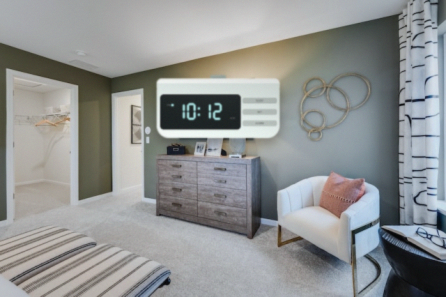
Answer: h=10 m=12
